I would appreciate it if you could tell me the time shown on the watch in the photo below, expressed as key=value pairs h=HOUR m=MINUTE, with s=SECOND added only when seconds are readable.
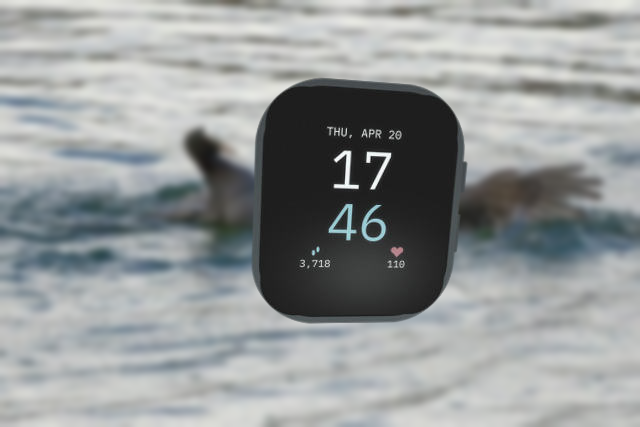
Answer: h=17 m=46
